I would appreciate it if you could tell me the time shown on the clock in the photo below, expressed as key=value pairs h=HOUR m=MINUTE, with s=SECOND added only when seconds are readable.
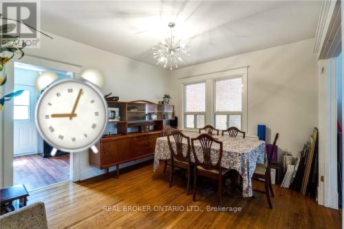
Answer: h=9 m=4
